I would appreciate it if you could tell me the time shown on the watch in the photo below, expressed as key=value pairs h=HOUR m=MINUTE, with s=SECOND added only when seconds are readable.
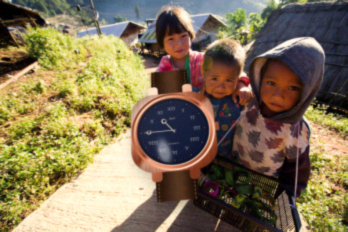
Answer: h=10 m=45
